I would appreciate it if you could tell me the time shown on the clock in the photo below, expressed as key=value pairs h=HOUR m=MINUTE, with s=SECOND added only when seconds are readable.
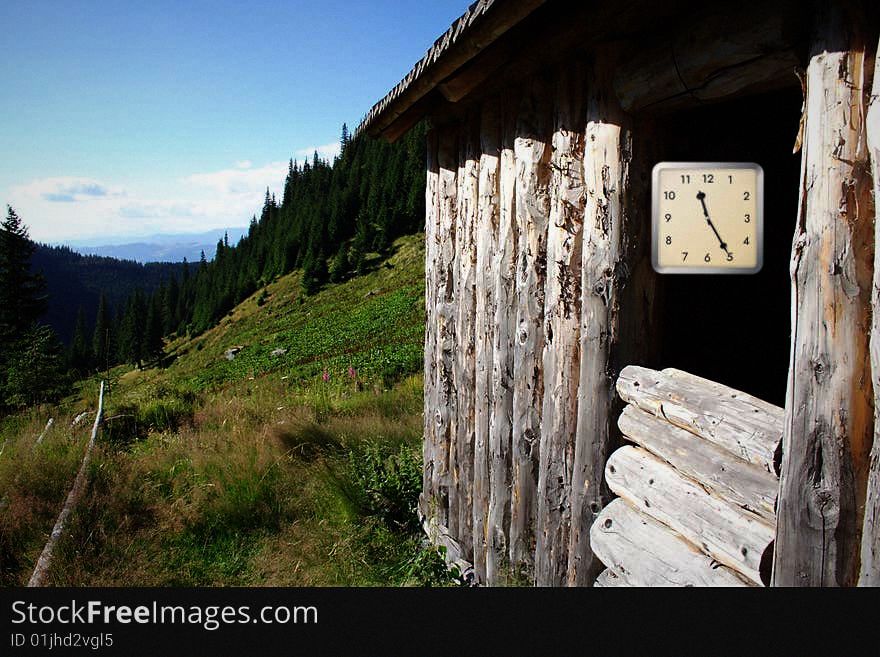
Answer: h=11 m=25
